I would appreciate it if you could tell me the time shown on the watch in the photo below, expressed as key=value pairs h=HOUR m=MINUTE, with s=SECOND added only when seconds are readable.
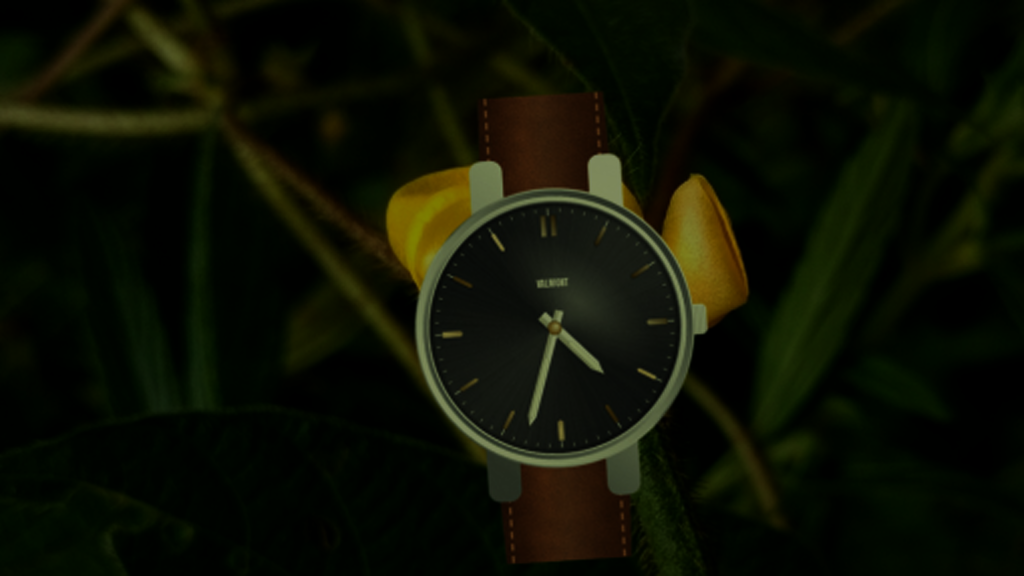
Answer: h=4 m=33
